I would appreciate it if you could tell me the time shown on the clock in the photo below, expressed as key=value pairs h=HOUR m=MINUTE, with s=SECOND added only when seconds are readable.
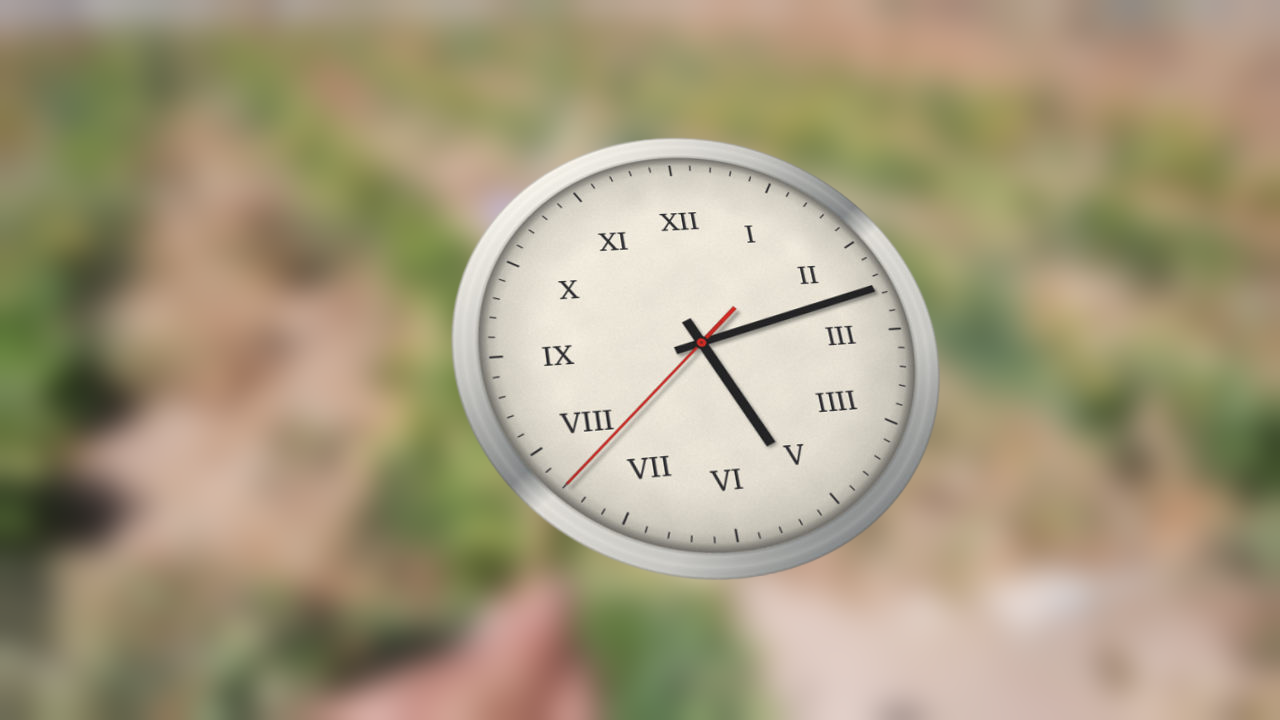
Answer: h=5 m=12 s=38
